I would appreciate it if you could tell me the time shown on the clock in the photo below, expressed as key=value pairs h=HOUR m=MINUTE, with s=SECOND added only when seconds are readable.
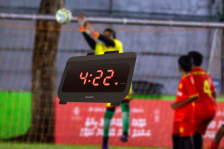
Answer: h=4 m=22
